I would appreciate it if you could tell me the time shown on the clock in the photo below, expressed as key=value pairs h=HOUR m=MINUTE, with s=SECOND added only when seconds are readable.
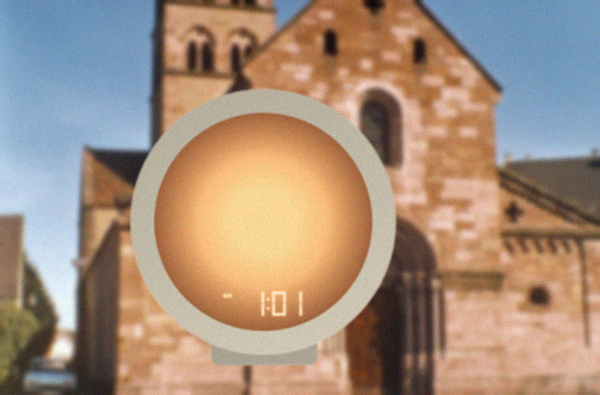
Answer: h=1 m=1
